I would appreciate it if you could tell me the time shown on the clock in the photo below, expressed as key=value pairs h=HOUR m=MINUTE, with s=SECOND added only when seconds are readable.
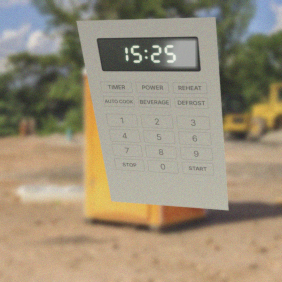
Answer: h=15 m=25
